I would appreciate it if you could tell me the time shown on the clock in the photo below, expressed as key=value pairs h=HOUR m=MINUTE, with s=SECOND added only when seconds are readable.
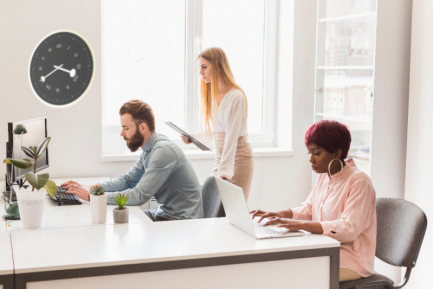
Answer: h=3 m=40
